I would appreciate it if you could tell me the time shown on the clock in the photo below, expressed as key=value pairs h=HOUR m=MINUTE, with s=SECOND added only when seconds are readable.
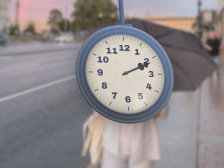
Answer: h=2 m=11
